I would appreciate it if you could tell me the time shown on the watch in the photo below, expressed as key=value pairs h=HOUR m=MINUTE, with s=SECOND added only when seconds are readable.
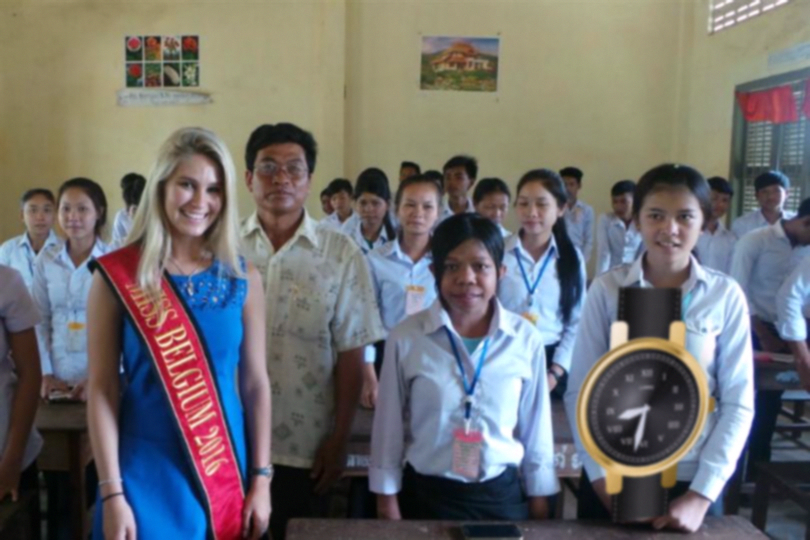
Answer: h=8 m=32
